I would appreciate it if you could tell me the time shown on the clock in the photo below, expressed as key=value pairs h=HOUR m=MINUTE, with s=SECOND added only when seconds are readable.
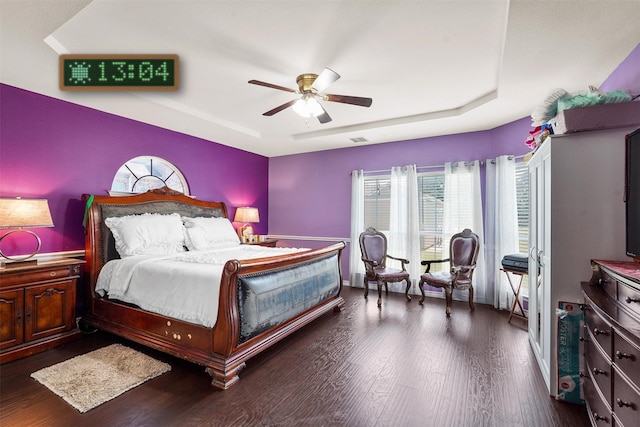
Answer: h=13 m=4
